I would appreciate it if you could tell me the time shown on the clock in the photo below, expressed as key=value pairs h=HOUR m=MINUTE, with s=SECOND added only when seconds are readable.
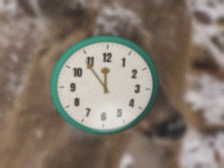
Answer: h=11 m=54
